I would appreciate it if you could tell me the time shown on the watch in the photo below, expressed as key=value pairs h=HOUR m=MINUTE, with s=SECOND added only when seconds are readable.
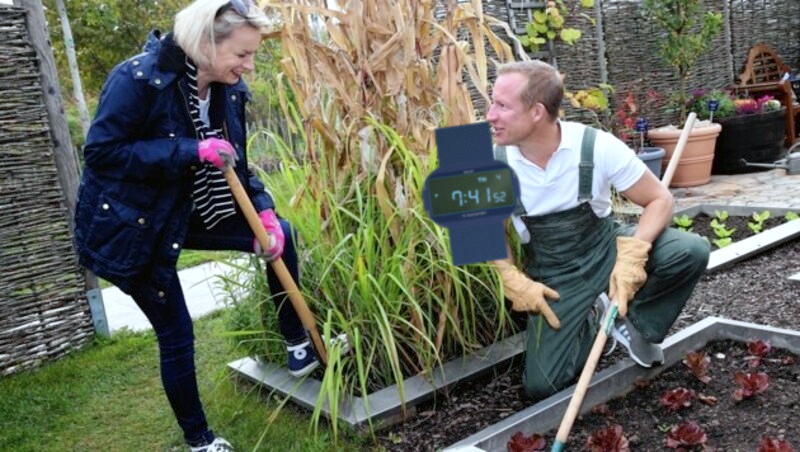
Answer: h=7 m=41
